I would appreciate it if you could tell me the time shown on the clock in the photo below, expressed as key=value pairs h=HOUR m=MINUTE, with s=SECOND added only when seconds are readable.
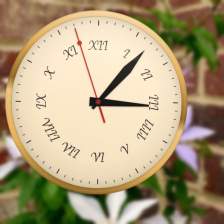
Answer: h=3 m=6 s=57
